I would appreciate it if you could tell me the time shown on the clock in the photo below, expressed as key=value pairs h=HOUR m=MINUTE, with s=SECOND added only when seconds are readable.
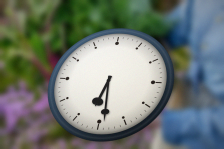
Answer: h=6 m=29
